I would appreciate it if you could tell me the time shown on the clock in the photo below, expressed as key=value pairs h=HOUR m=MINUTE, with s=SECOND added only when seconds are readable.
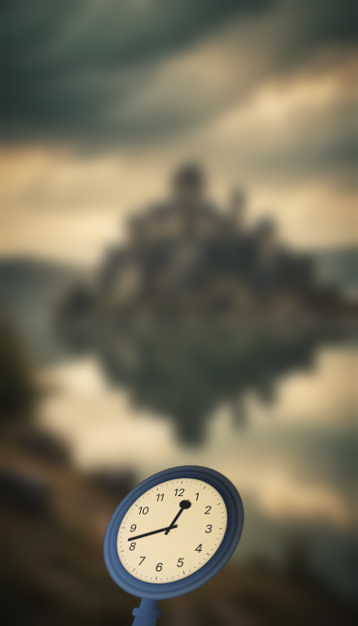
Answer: h=12 m=42
